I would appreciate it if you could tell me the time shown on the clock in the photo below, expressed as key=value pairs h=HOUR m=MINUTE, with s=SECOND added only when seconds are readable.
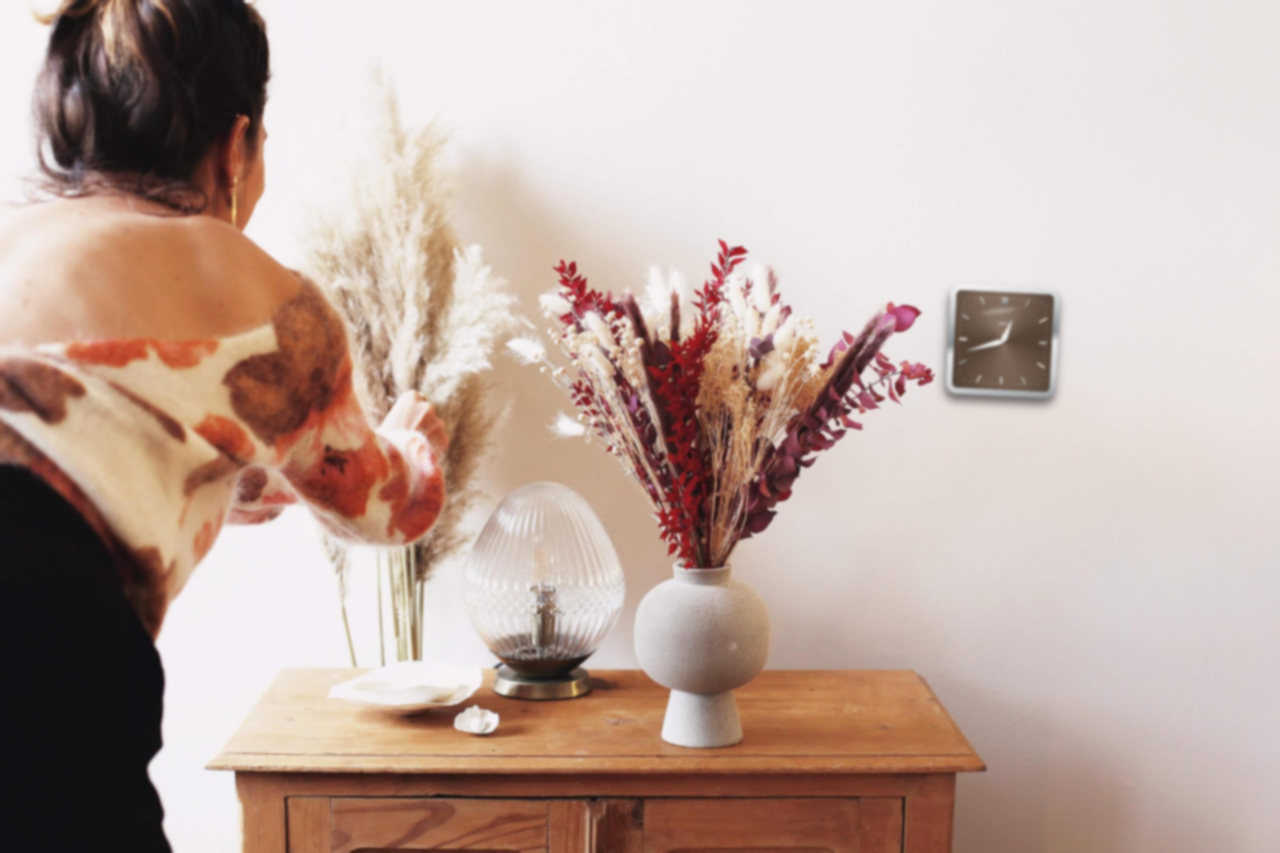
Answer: h=12 m=42
